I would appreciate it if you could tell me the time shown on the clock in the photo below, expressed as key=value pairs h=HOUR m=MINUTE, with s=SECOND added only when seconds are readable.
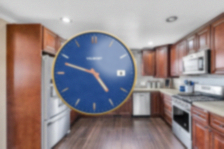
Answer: h=4 m=48
